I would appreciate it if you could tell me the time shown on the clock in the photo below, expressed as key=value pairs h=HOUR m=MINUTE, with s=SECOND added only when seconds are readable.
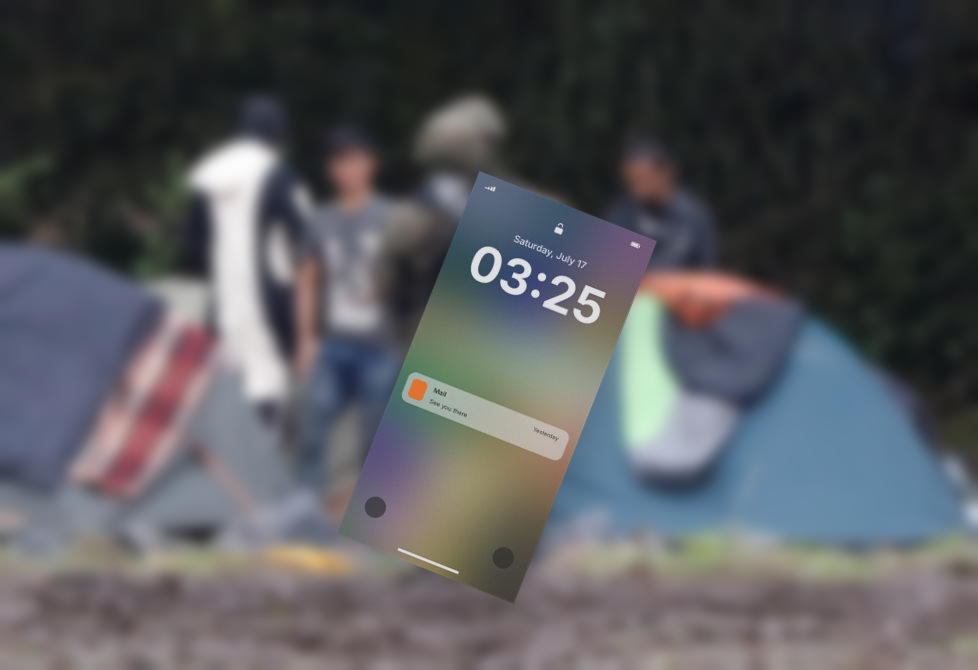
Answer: h=3 m=25
